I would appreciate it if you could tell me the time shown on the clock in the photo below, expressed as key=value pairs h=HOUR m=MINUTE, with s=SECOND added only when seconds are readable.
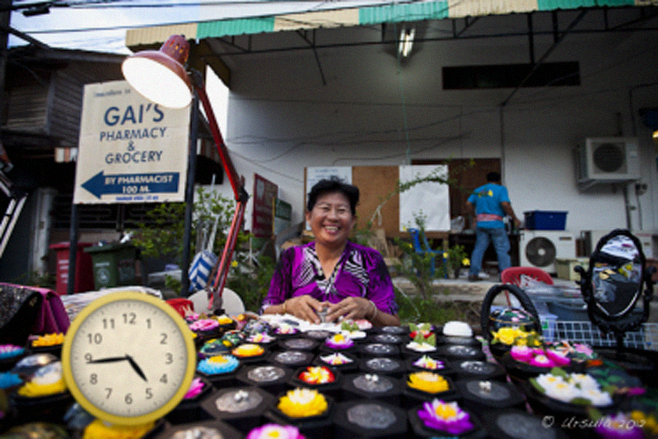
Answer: h=4 m=44
